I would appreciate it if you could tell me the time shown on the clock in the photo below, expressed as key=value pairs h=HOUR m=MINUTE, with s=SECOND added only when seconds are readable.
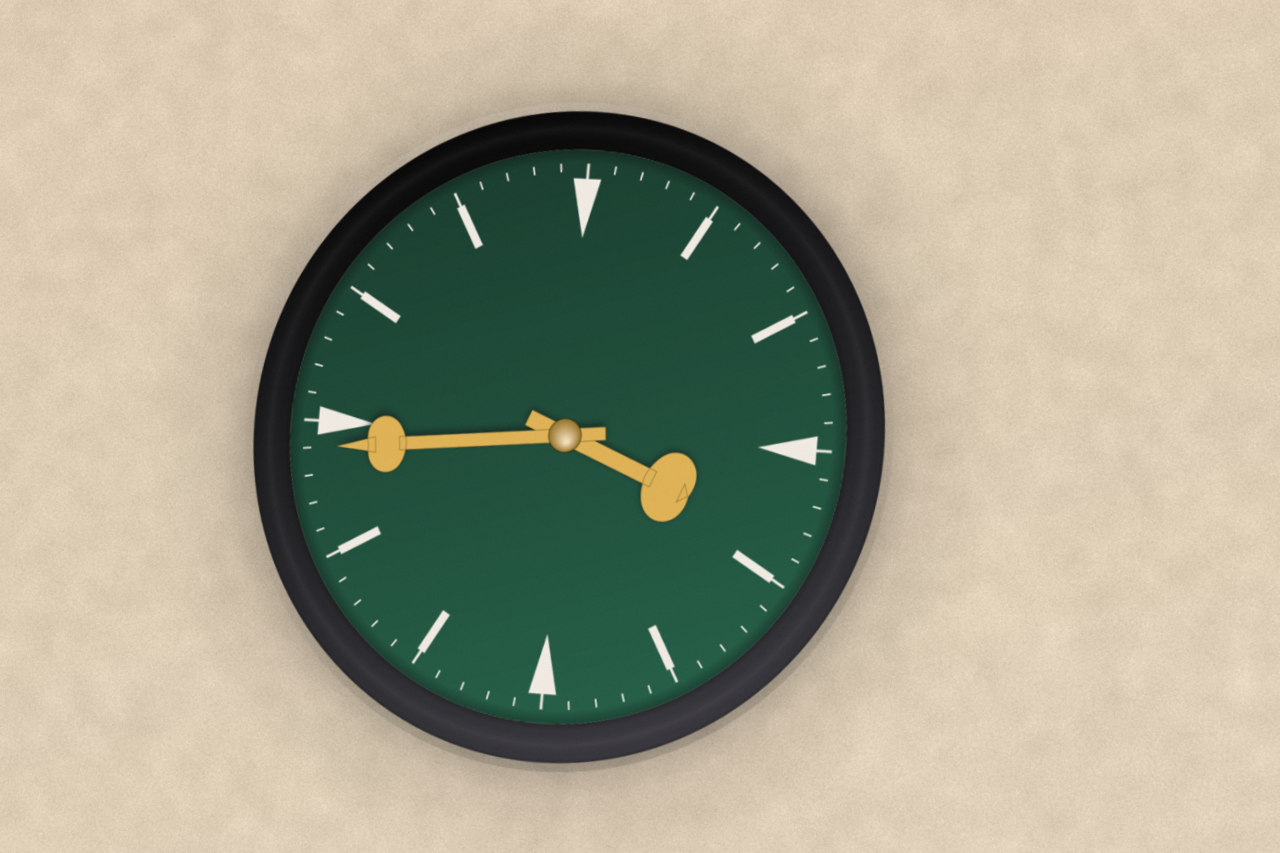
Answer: h=3 m=44
